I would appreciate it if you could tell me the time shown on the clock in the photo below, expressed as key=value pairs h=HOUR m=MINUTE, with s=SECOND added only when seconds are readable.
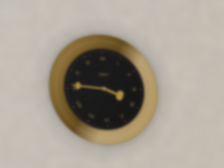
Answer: h=3 m=46
